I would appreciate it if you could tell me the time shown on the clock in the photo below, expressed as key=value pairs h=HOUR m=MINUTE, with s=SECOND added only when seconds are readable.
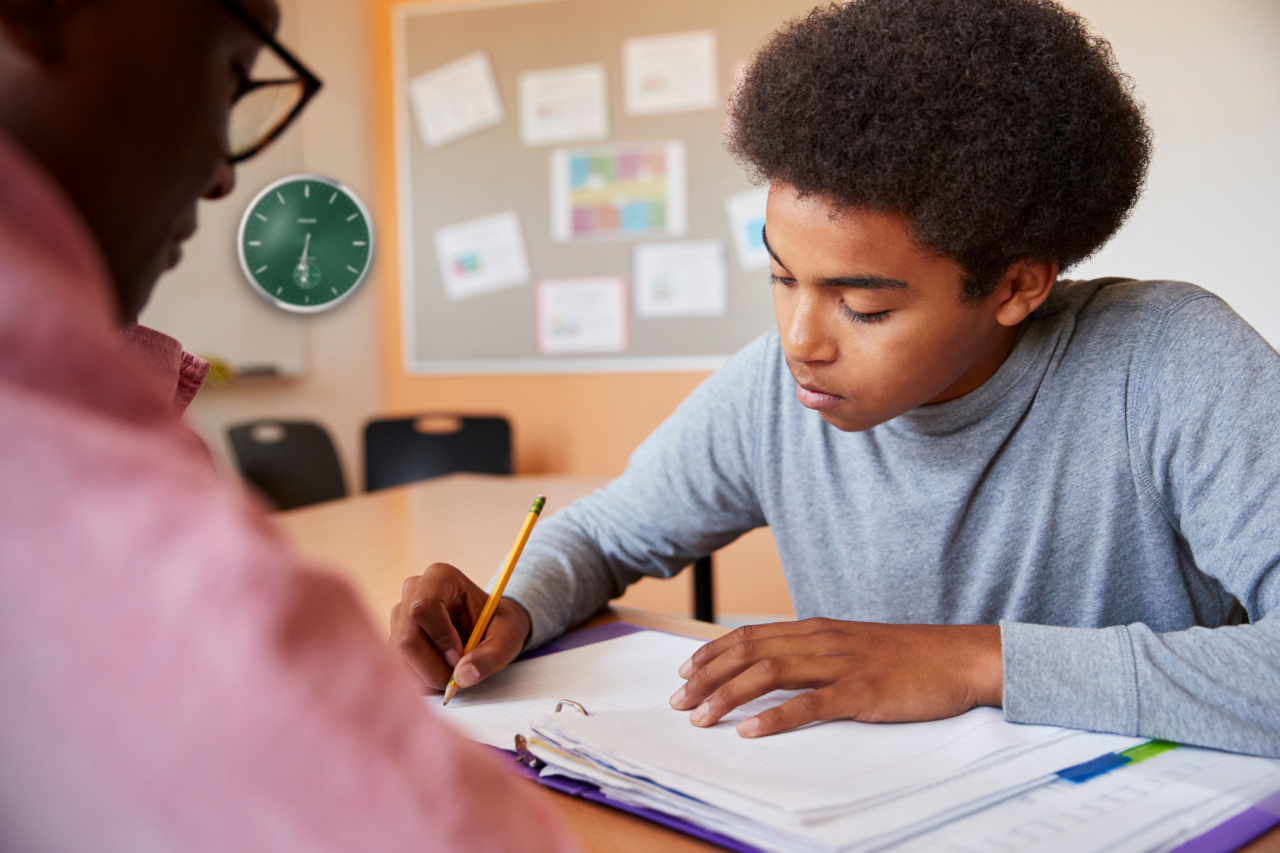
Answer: h=6 m=31
